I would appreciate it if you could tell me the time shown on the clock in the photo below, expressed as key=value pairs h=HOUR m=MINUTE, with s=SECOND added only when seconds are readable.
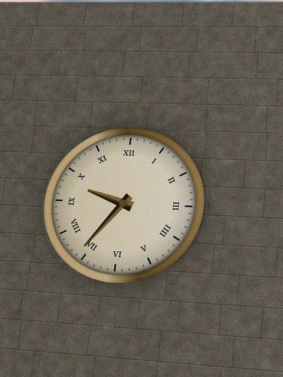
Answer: h=9 m=36
